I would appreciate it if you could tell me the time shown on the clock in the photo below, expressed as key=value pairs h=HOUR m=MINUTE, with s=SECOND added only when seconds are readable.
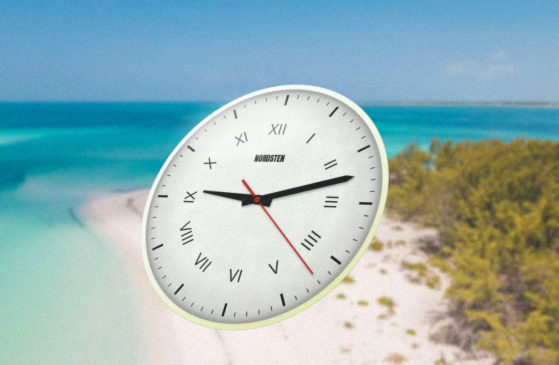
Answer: h=9 m=12 s=22
